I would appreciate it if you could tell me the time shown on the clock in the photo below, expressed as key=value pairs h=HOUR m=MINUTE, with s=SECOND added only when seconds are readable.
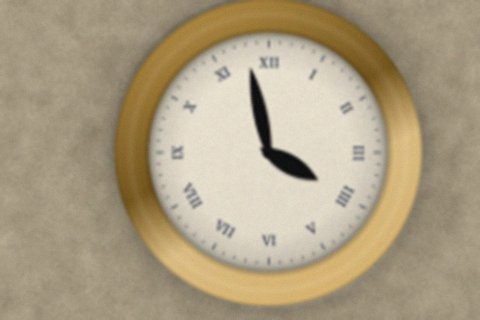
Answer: h=3 m=58
